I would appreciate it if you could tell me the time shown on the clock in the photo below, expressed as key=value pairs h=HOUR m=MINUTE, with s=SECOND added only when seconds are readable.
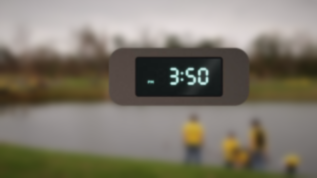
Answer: h=3 m=50
